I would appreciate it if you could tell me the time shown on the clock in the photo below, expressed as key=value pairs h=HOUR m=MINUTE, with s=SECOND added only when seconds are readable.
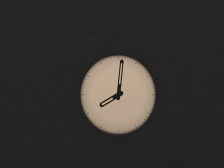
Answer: h=8 m=1
